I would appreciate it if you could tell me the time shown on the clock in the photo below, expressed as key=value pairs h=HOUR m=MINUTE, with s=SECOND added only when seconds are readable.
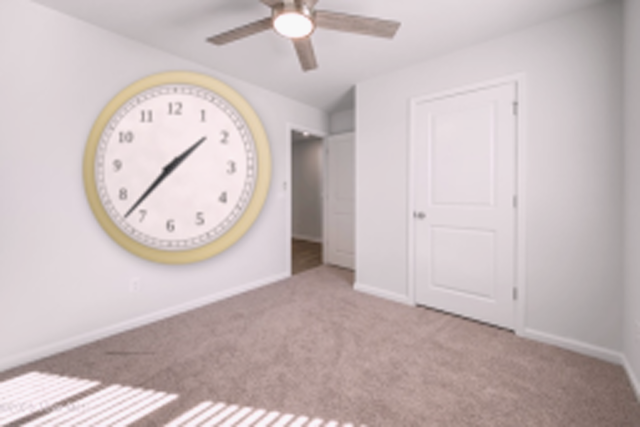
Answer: h=1 m=37
